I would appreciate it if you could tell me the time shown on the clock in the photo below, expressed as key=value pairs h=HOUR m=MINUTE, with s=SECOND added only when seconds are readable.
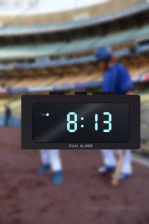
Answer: h=8 m=13
